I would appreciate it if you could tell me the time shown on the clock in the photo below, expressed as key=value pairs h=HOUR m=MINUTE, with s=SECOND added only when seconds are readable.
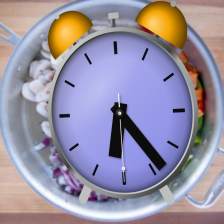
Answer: h=6 m=23 s=30
